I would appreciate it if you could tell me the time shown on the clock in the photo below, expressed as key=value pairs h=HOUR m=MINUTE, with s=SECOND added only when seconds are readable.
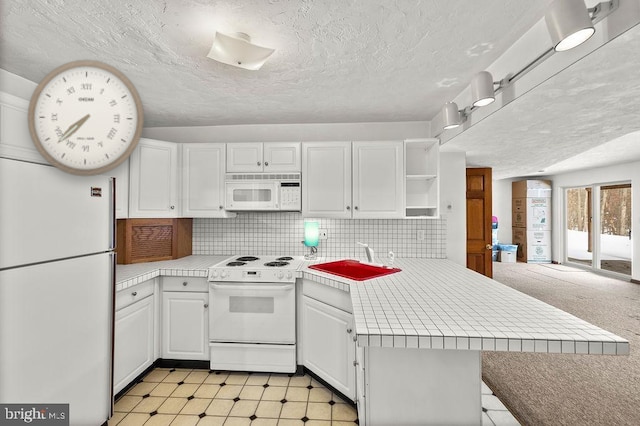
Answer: h=7 m=38
